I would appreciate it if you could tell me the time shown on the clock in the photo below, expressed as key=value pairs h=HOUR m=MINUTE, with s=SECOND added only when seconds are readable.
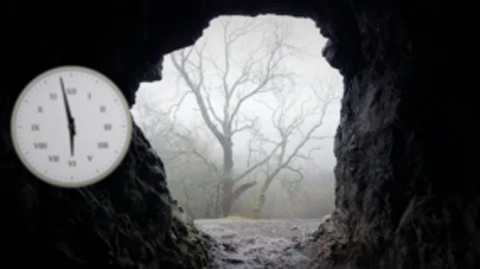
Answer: h=5 m=58
